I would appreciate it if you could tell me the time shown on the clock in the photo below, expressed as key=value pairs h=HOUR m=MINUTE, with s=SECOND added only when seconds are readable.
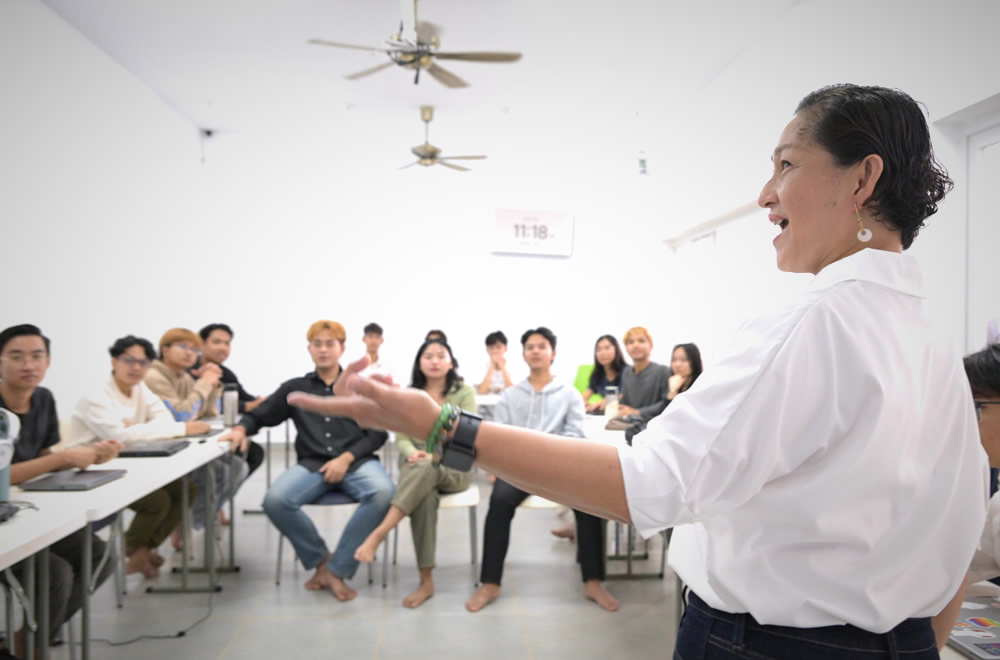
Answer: h=11 m=18
